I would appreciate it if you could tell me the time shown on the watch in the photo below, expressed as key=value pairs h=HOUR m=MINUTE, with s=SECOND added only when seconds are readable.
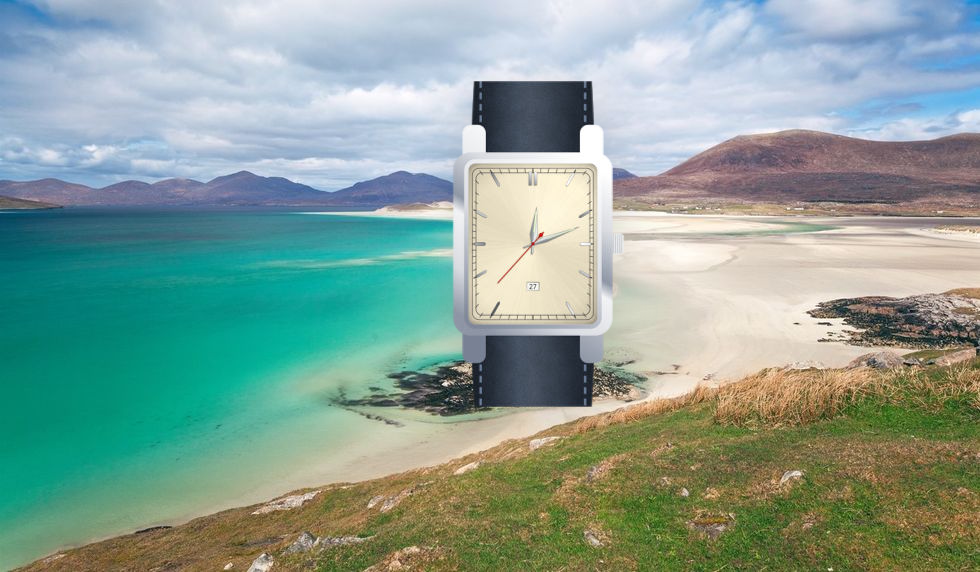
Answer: h=12 m=11 s=37
